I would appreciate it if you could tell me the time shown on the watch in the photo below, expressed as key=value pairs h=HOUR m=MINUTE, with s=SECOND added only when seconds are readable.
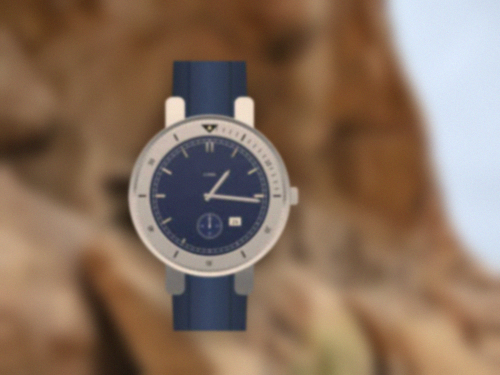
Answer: h=1 m=16
